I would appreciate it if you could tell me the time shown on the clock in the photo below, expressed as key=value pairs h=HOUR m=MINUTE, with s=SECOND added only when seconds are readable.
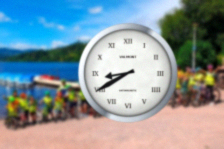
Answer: h=8 m=40
